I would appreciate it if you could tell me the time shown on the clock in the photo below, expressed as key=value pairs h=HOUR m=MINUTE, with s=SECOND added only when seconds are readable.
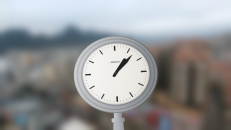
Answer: h=1 m=7
